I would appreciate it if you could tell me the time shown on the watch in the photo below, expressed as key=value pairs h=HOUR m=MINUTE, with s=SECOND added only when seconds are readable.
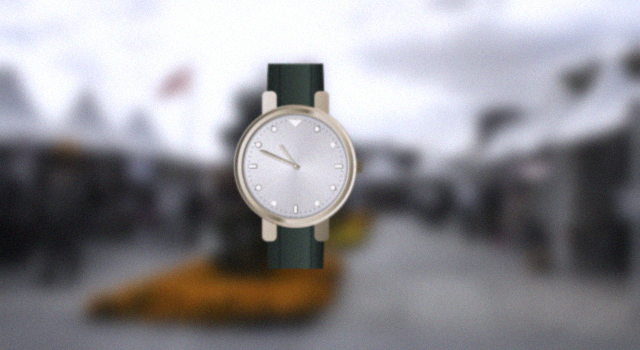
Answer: h=10 m=49
